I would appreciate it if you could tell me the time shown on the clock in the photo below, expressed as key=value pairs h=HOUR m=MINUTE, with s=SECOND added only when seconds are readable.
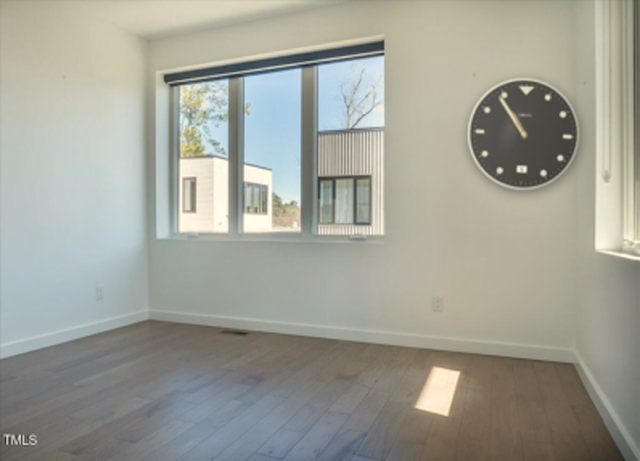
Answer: h=10 m=54
